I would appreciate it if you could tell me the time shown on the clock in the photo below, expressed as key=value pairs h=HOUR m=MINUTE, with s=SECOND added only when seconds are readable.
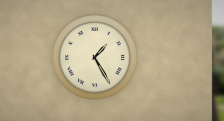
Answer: h=1 m=25
